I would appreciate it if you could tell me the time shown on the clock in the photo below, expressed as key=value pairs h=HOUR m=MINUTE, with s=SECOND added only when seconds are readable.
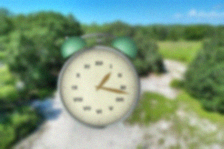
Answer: h=1 m=17
